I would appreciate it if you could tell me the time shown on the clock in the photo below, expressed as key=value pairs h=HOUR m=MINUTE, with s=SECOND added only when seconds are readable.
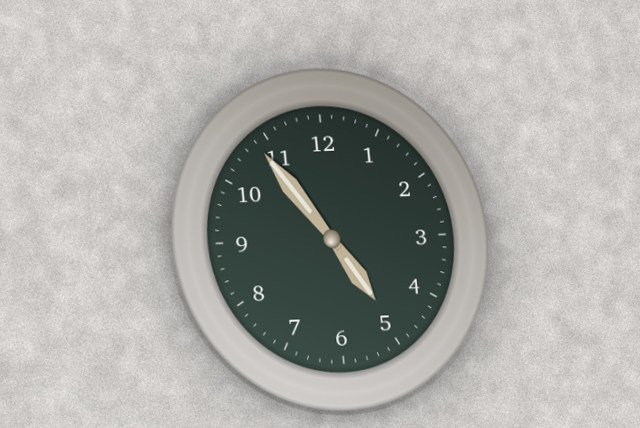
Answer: h=4 m=54
